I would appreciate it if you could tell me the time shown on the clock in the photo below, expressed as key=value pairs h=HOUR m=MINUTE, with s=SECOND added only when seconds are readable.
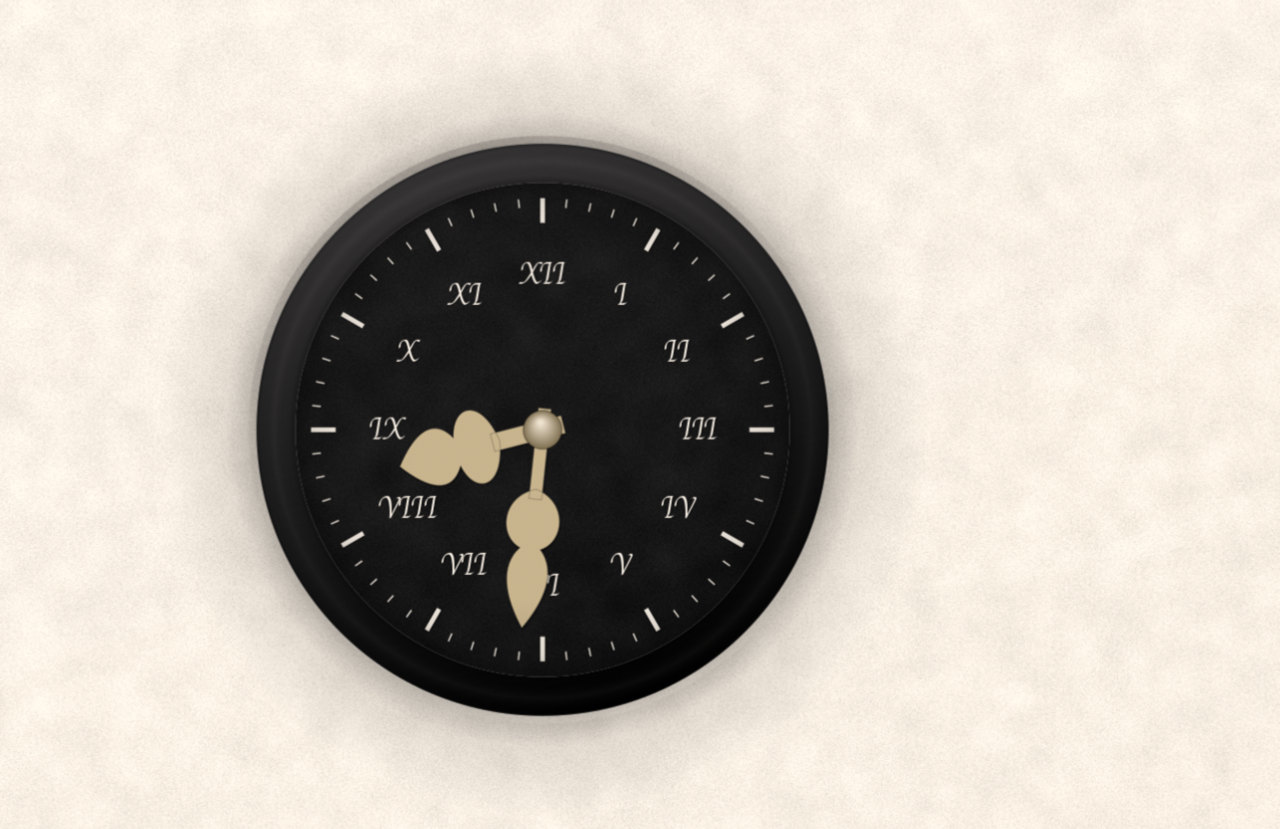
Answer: h=8 m=31
